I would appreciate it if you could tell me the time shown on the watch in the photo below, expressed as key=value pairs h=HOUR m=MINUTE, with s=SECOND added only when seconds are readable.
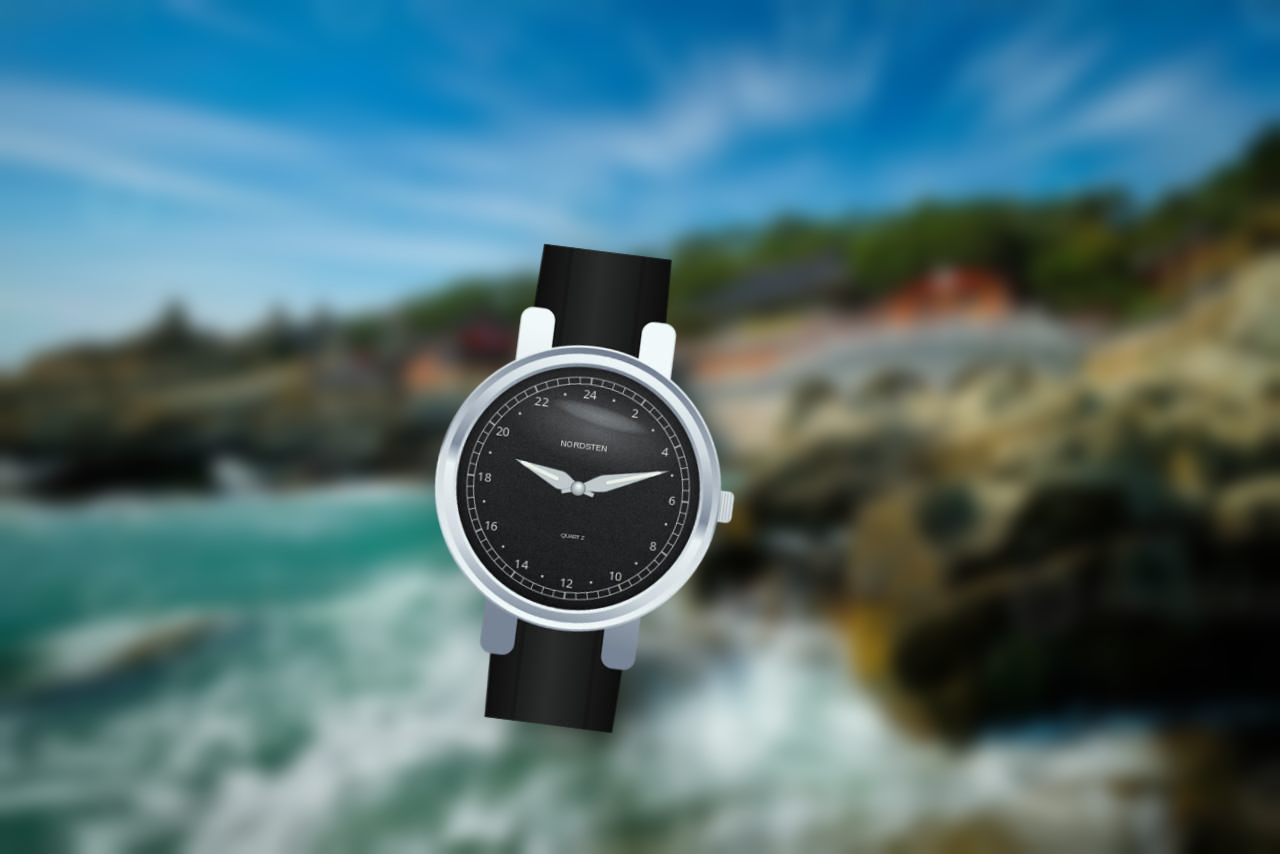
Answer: h=19 m=12
